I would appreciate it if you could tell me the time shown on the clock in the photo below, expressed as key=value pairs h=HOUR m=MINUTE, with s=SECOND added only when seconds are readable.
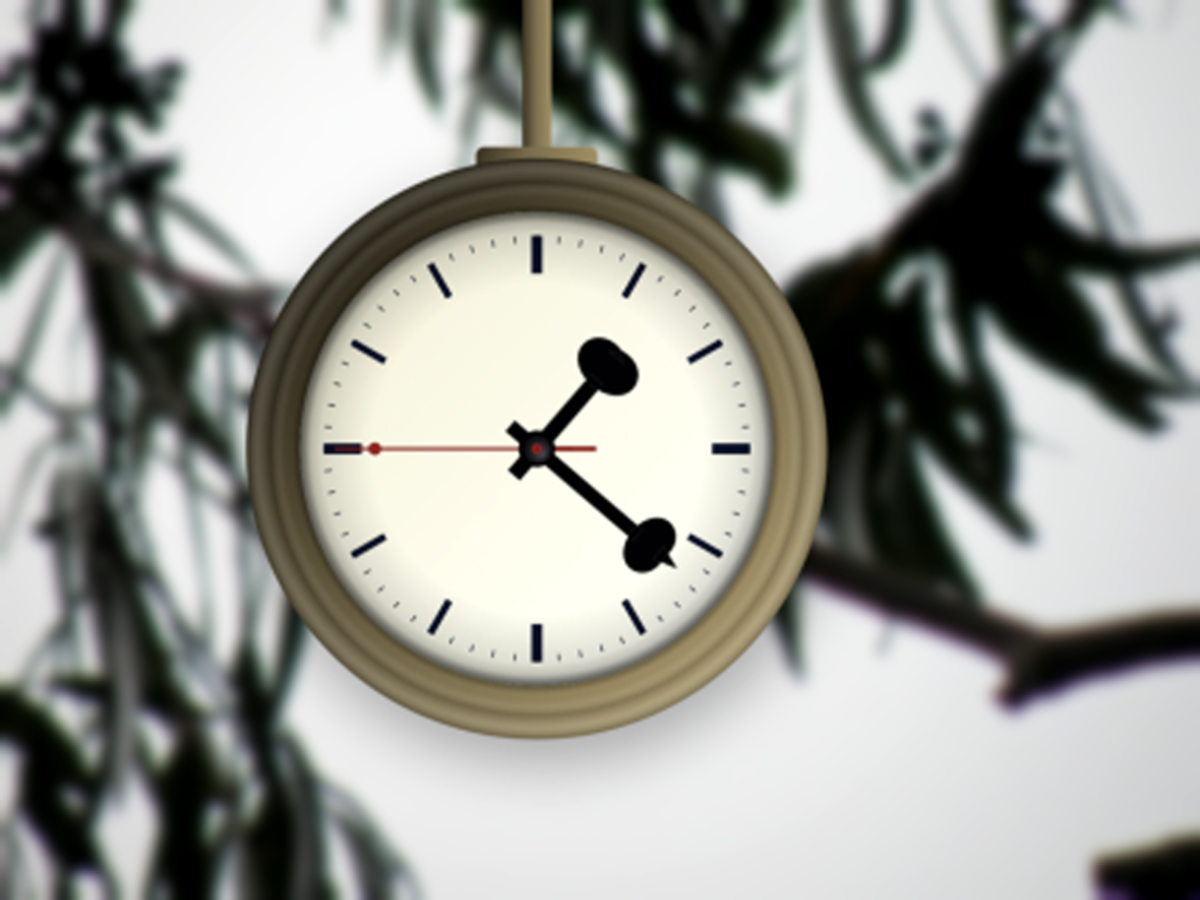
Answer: h=1 m=21 s=45
